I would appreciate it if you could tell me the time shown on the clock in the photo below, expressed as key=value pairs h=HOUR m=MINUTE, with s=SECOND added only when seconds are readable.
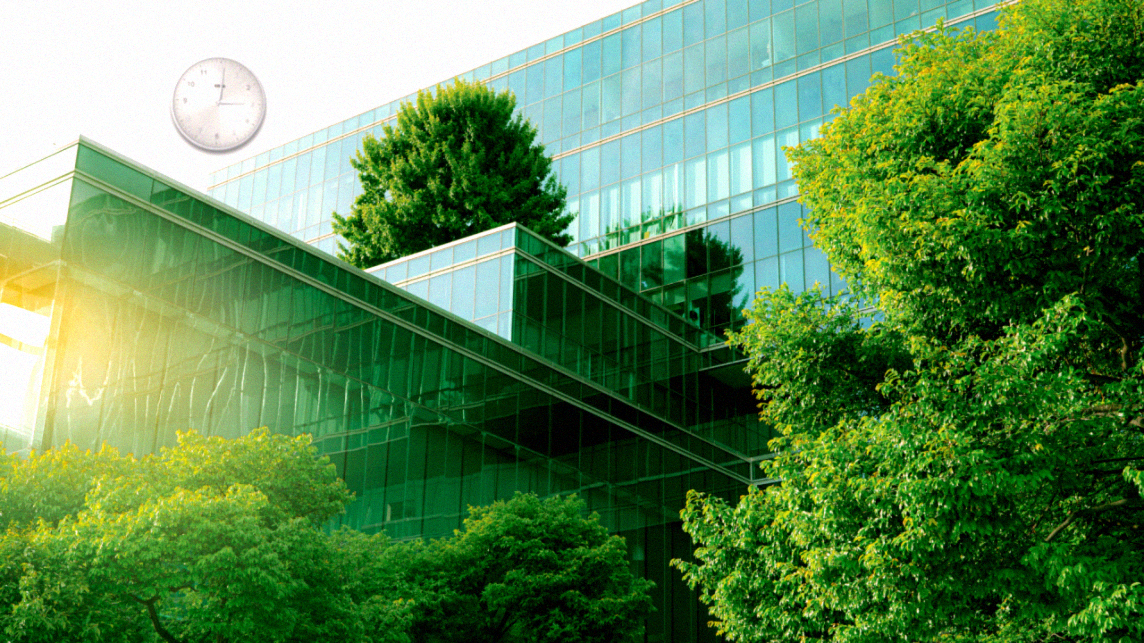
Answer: h=3 m=1
